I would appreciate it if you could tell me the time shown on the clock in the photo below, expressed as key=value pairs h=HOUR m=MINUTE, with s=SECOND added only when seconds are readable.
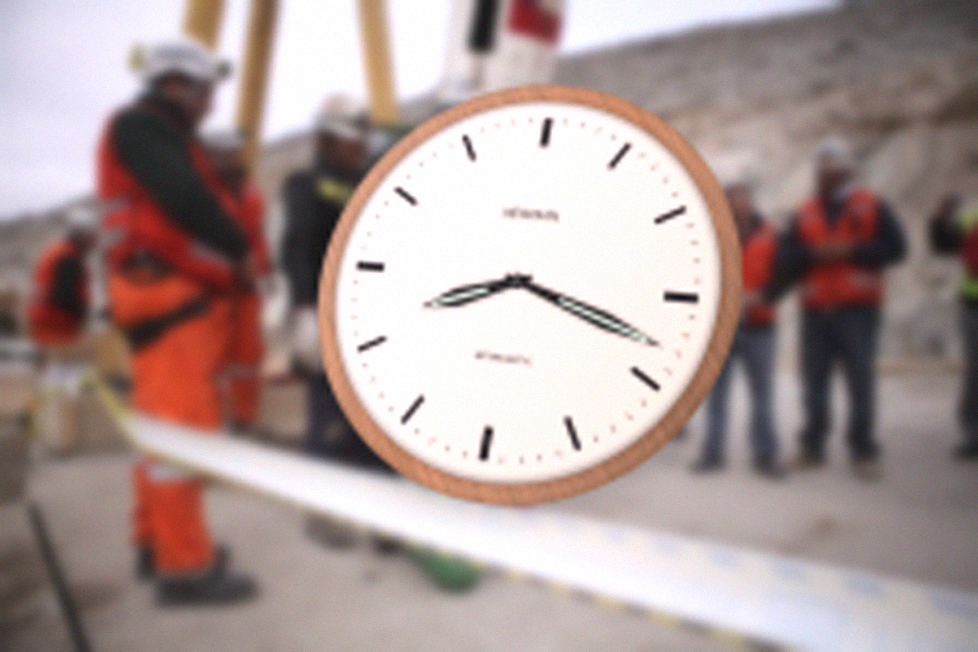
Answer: h=8 m=18
